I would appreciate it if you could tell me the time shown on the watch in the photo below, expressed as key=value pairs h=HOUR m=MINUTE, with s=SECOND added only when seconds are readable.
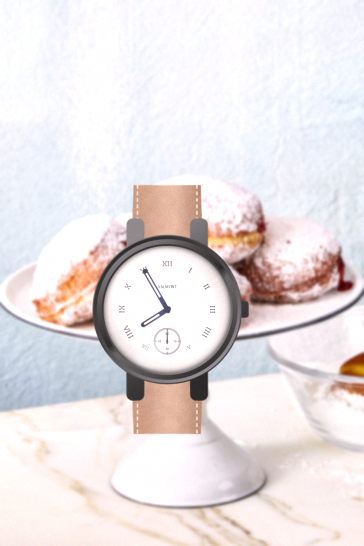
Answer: h=7 m=55
